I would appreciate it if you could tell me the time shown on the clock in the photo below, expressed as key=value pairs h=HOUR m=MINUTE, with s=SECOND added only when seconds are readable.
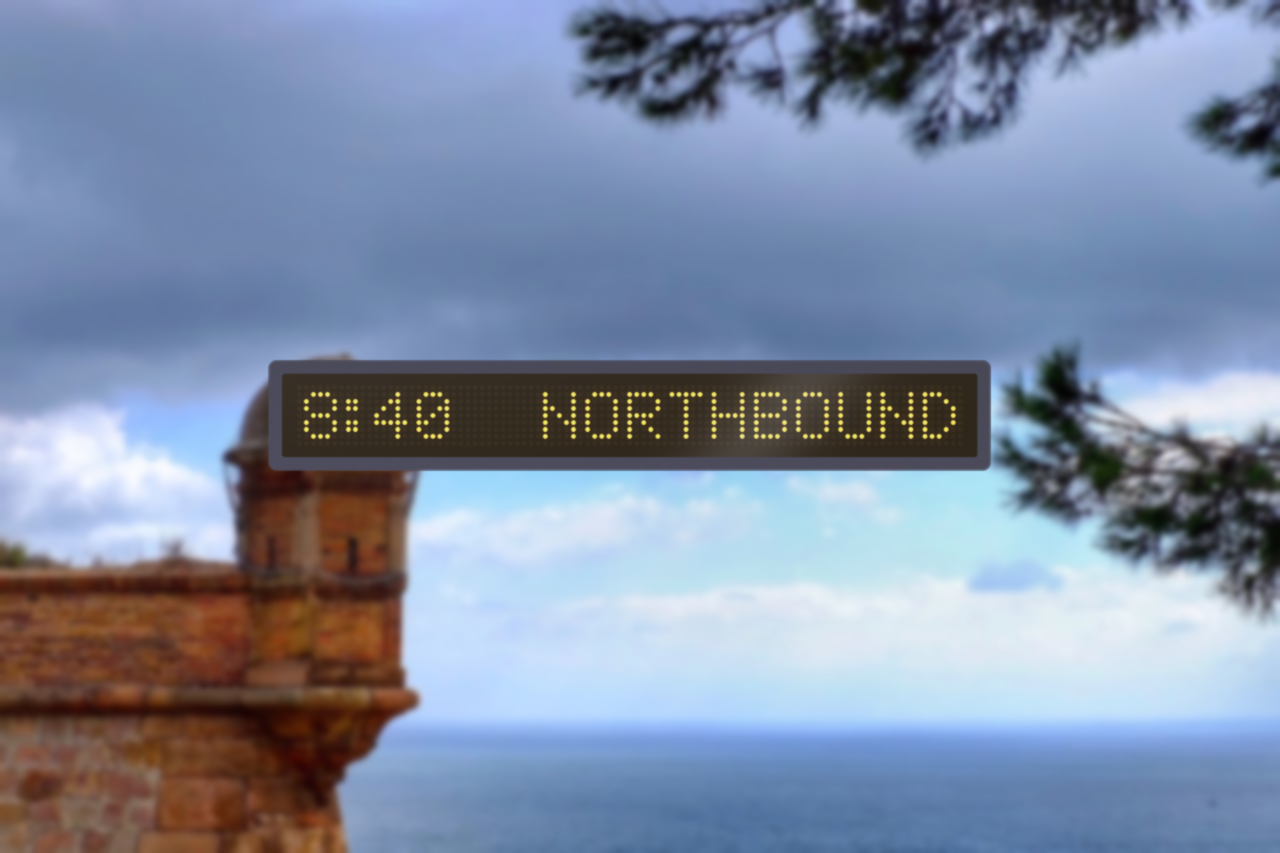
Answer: h=8 m=40
